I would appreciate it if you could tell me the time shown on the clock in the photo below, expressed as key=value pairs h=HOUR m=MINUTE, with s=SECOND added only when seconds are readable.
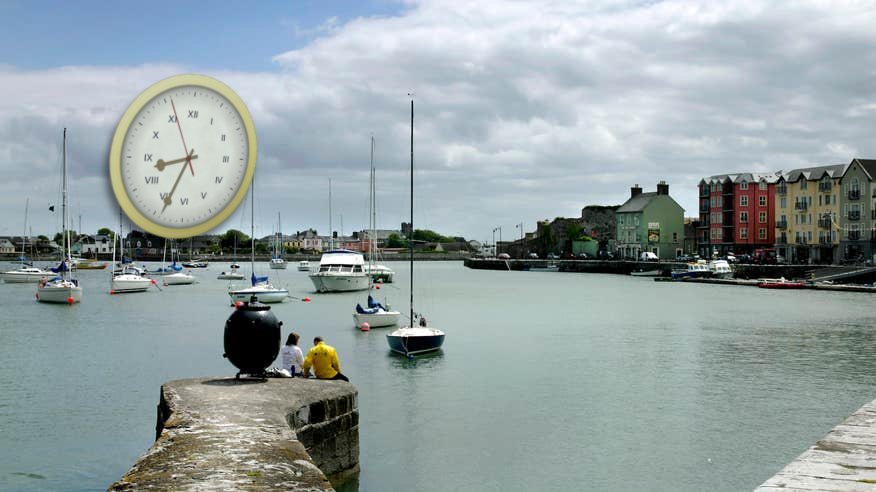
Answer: h=8 m=33 s=56
